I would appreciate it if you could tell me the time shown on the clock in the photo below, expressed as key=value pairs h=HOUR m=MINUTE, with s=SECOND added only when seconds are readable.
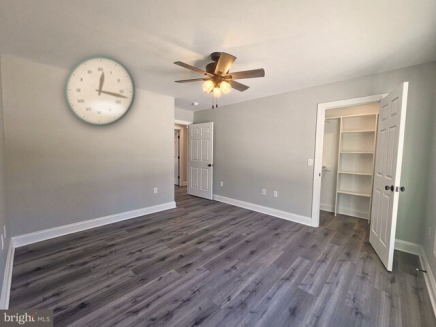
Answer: h=12 m=17
